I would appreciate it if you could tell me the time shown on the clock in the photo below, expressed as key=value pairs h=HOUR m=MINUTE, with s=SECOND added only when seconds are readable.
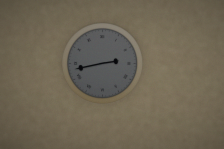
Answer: h=2 m=43
